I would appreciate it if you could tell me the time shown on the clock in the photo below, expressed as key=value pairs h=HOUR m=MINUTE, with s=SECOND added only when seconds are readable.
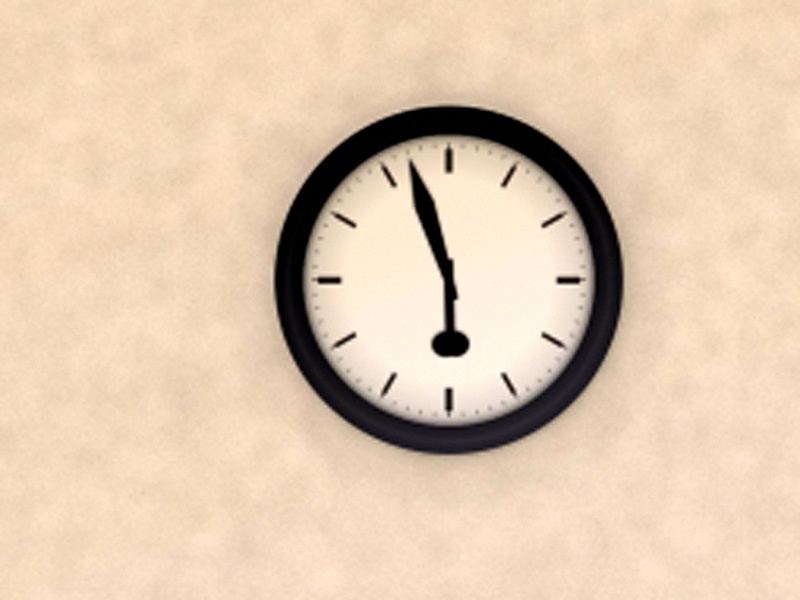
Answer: h=5 m=57
